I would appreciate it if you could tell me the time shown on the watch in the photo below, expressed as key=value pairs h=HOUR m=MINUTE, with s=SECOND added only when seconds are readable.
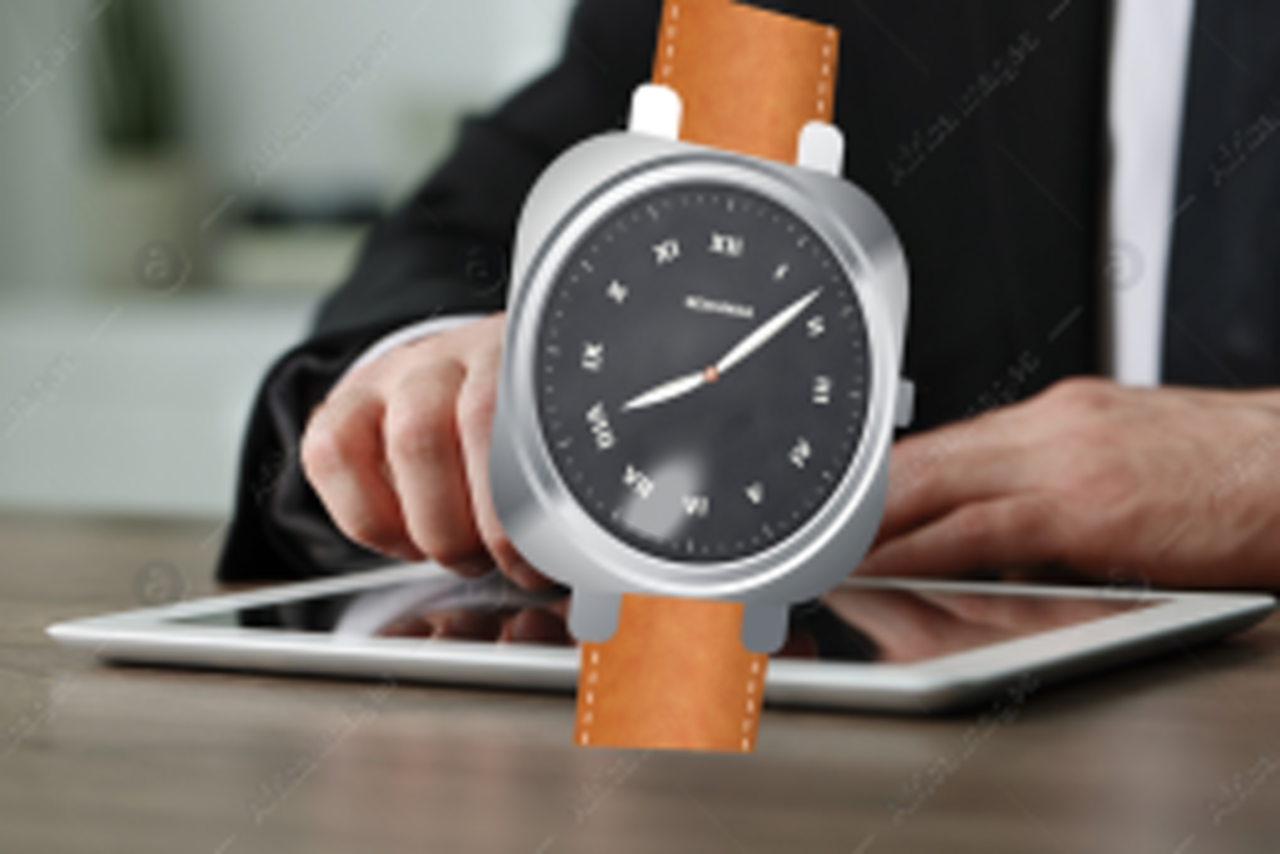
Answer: h=8 m=8
